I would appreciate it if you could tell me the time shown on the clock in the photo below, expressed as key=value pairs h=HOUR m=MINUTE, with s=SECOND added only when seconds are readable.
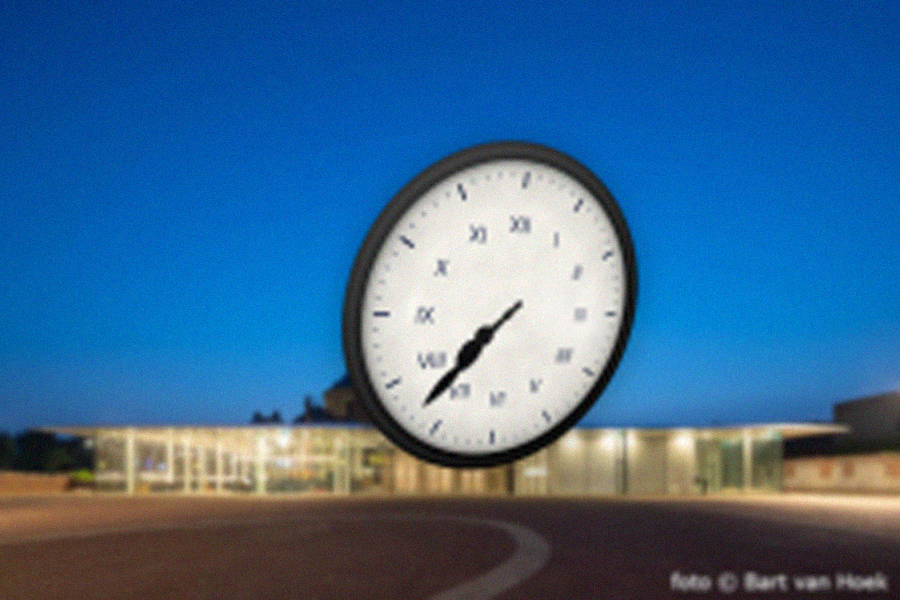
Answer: h=7 m=37
